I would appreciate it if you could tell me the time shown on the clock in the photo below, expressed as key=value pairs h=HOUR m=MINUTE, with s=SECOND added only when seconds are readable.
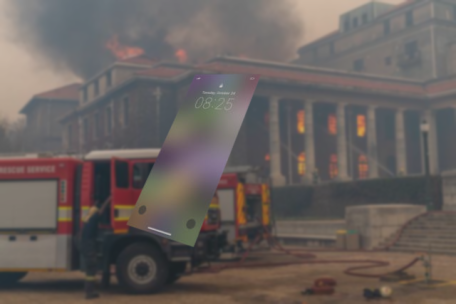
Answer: h=8 m=25
